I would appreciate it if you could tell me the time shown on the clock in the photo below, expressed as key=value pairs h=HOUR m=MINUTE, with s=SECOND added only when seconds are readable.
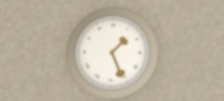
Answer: h=1 m=26
